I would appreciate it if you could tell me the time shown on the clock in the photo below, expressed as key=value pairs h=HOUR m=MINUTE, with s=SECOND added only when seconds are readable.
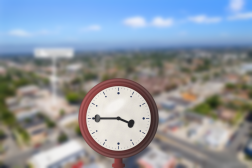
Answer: h=3 m=45
